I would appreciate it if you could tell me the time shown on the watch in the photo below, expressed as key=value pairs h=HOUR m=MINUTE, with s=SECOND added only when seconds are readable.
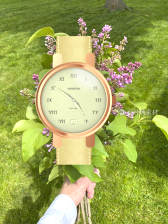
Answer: h=4 m=51
